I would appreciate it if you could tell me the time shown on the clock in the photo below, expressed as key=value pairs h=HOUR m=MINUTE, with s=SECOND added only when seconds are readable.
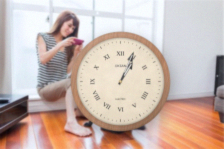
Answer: h=1 m=4
